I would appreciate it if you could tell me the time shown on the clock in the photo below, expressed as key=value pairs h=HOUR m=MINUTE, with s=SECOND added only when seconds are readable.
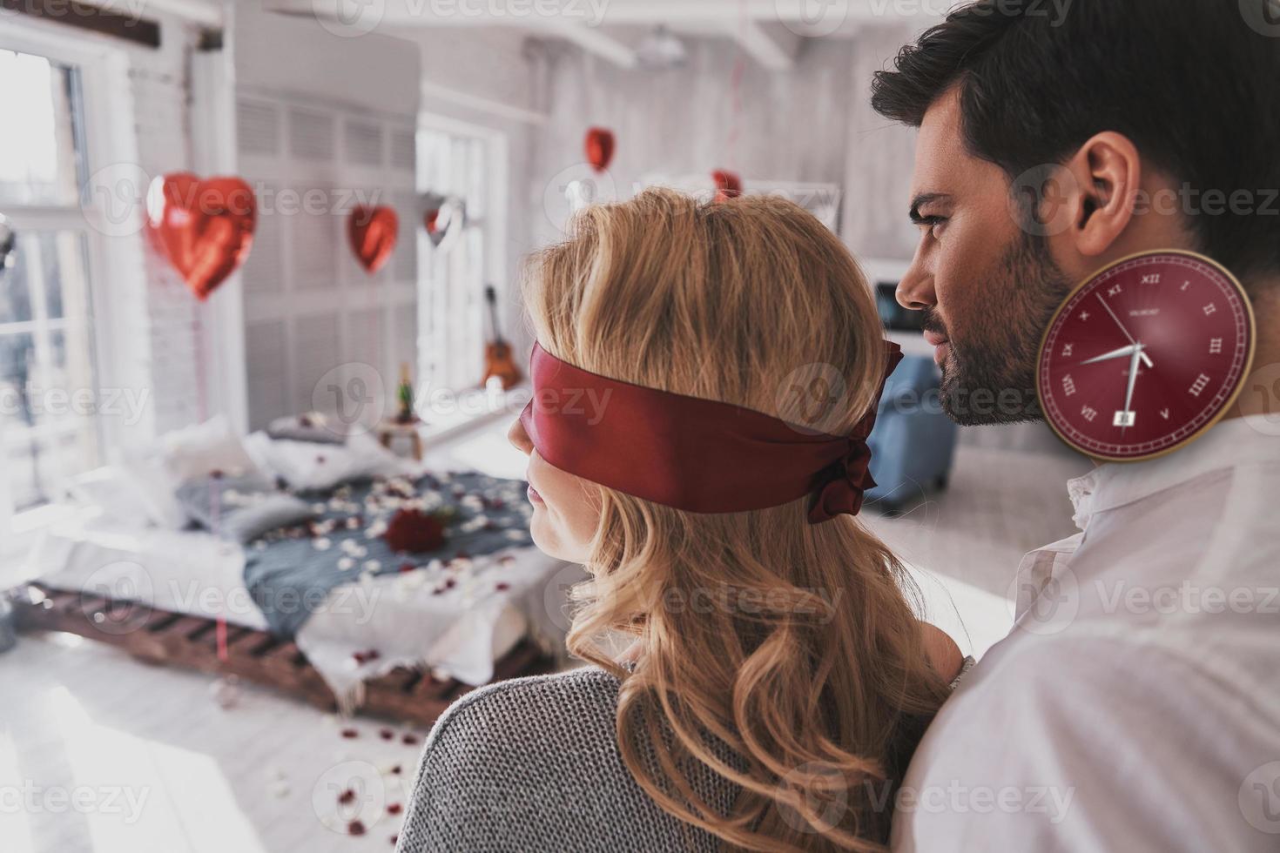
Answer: h=8 m=29 s=53
